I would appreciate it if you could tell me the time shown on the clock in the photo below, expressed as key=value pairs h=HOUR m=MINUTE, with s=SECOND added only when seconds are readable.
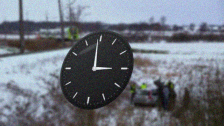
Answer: h=2 m=59
